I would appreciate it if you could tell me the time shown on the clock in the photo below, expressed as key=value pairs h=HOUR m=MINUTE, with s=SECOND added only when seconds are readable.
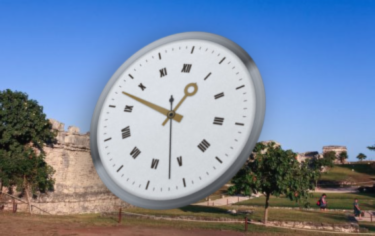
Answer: h=12 m=47 s=27
